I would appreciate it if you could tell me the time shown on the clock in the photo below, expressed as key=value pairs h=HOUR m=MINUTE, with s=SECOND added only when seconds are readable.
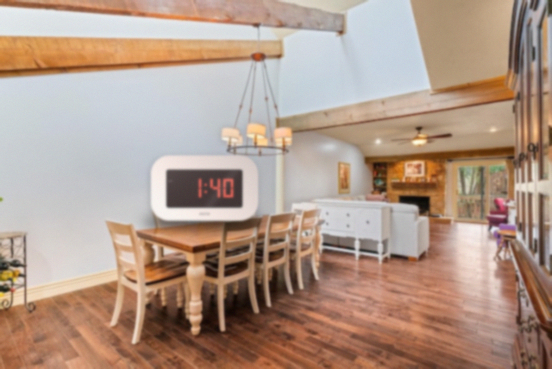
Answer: h=1 m=40
